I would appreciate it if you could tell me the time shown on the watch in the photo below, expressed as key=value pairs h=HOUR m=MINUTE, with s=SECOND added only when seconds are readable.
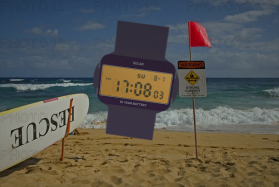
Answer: h=17 m=8 s=3
